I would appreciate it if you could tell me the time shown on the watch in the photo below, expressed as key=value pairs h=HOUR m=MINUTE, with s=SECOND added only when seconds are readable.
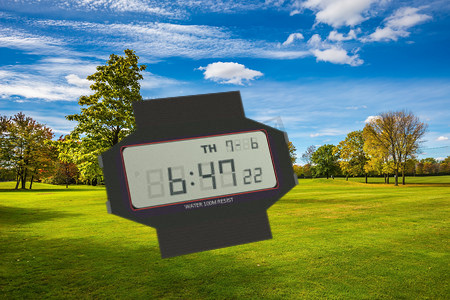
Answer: h=6 m=47 s=22
